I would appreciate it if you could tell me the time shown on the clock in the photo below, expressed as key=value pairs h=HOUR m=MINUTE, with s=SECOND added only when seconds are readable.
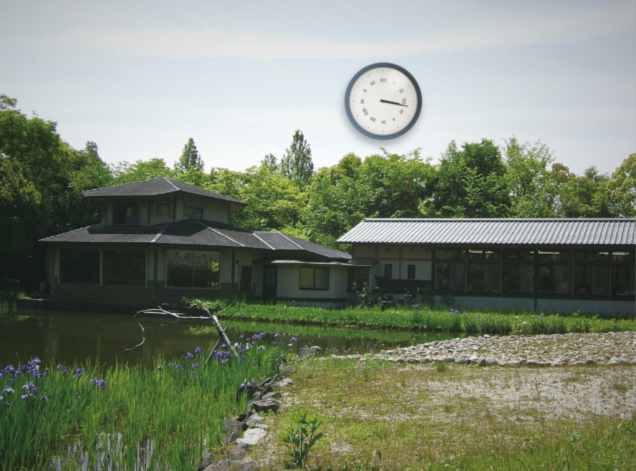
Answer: h=3 m=17
